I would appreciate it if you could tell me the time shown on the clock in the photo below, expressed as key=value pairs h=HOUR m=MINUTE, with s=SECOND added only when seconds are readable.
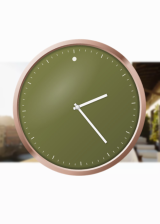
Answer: h=2 m=24
